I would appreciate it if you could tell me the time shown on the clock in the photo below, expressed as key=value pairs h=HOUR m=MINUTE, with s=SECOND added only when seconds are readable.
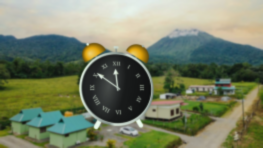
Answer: h=11 m=51
